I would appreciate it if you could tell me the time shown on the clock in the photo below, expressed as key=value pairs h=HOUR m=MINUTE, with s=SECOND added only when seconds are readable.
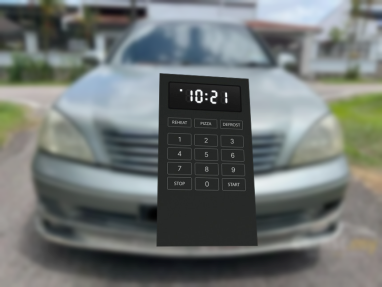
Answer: h=10 m=21
